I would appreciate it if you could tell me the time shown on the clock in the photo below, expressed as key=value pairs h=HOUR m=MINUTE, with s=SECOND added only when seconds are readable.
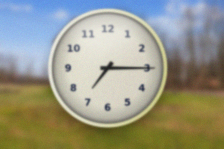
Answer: h=7 m=15
